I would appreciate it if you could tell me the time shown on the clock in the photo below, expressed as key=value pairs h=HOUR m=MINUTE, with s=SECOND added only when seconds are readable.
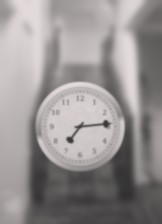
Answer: h=7 m=14
